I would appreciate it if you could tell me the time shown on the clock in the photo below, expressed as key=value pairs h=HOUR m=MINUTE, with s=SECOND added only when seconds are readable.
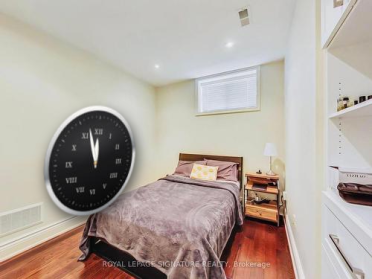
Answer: h=11 m=57
